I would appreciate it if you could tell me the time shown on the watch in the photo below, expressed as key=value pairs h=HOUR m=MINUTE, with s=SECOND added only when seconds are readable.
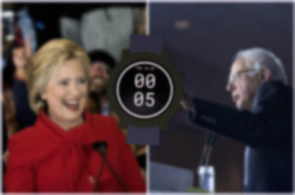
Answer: h=0 m=5
